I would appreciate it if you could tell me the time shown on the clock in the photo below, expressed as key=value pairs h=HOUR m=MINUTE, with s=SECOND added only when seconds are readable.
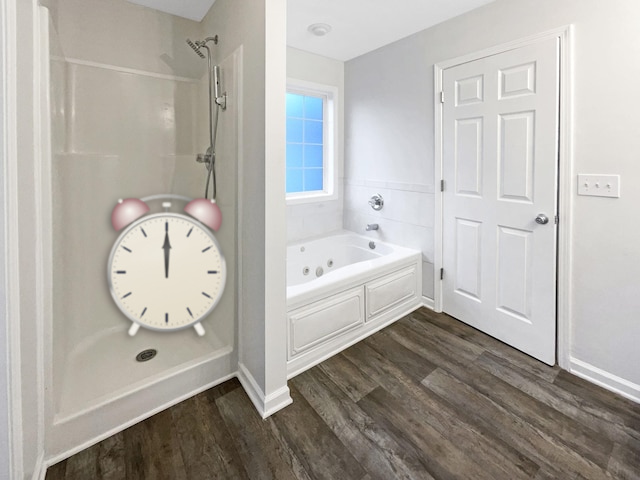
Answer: h=12 m=0
